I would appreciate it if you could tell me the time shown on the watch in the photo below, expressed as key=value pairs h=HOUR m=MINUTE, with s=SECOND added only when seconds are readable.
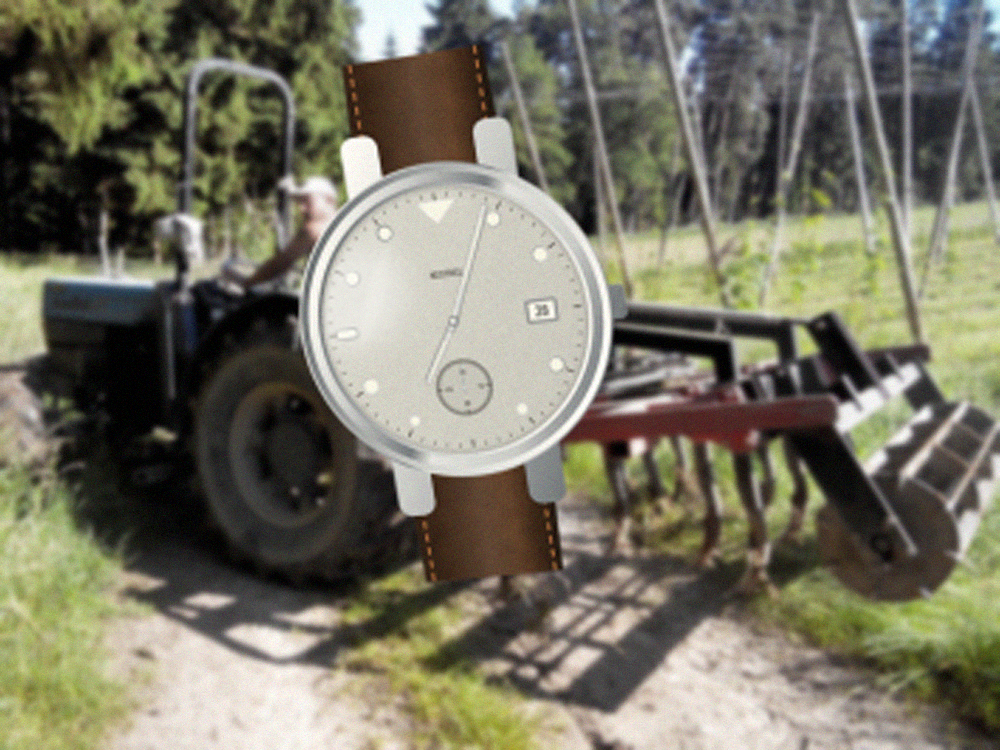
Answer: h=7 m=4
